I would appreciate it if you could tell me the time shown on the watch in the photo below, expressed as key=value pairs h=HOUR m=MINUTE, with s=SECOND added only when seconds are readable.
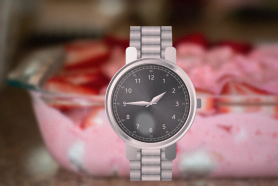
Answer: h=1 m=45
